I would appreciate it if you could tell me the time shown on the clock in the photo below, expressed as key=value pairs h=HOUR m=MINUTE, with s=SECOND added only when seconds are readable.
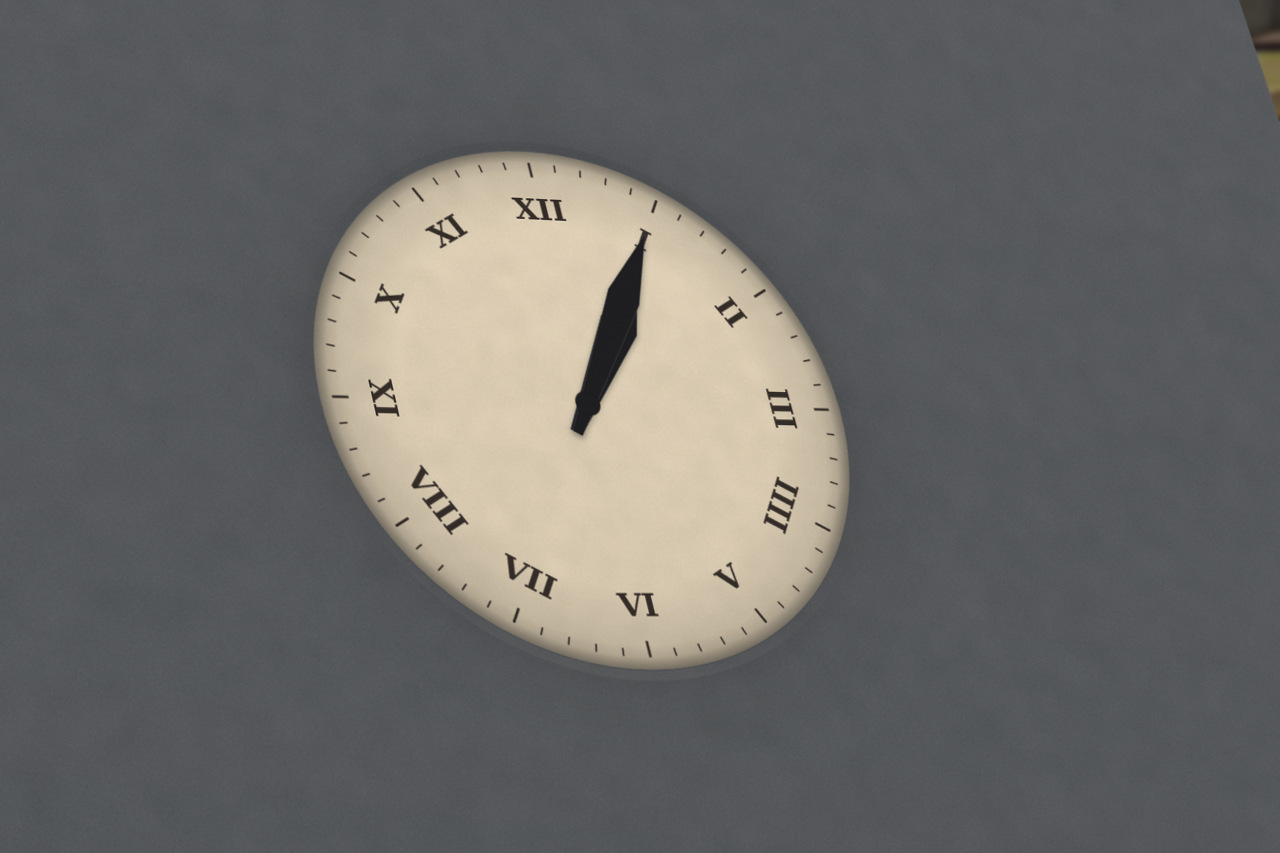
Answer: h=1 m=5
